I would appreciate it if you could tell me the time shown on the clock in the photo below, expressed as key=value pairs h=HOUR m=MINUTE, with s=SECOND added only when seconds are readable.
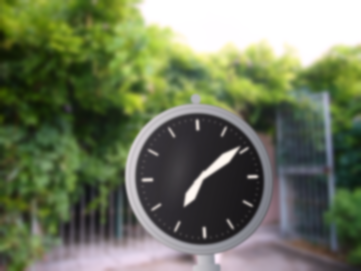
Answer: h=7 m=9
